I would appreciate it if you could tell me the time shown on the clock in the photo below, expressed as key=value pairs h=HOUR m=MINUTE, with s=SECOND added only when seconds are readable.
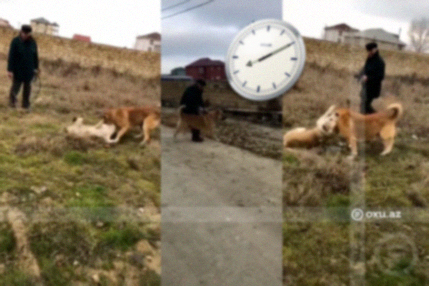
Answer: h=8 m=10
